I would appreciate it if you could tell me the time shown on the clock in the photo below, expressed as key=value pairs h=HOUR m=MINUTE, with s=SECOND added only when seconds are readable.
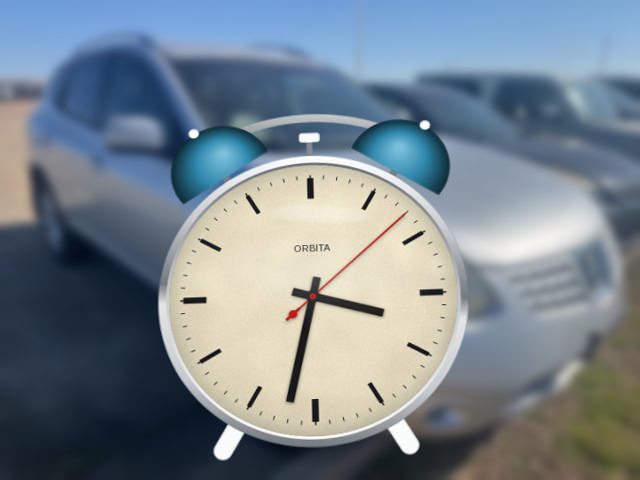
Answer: h=3 m=32 s=8
